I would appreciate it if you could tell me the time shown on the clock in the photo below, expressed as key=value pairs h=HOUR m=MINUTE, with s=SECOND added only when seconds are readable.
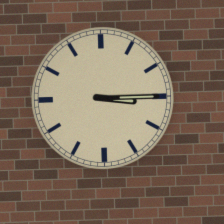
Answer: h=3 m=15
